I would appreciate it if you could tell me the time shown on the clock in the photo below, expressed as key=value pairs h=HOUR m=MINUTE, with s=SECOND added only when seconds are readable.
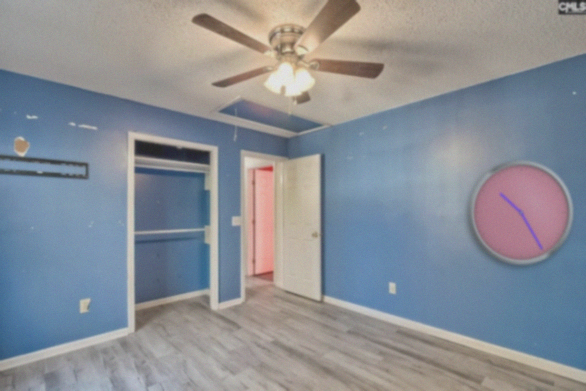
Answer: h=10 m=25
